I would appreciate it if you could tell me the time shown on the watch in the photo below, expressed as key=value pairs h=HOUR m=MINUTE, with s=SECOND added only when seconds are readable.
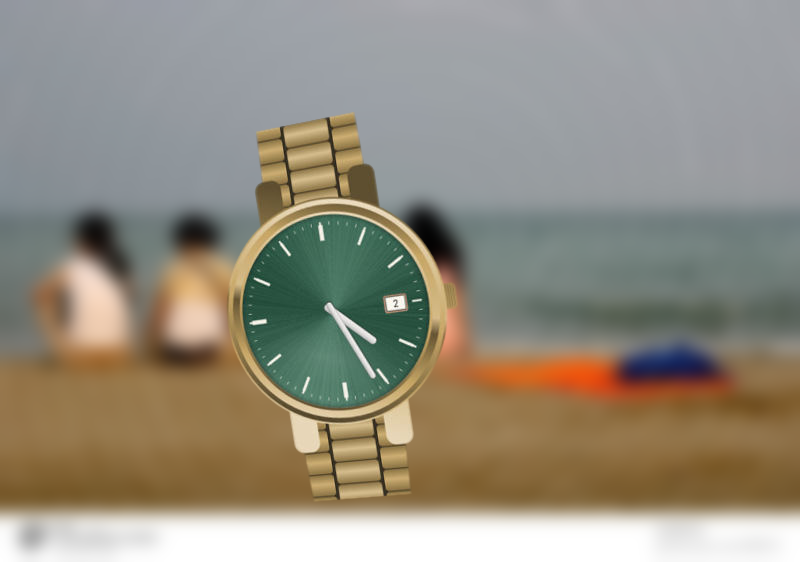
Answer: h=4 m=26
